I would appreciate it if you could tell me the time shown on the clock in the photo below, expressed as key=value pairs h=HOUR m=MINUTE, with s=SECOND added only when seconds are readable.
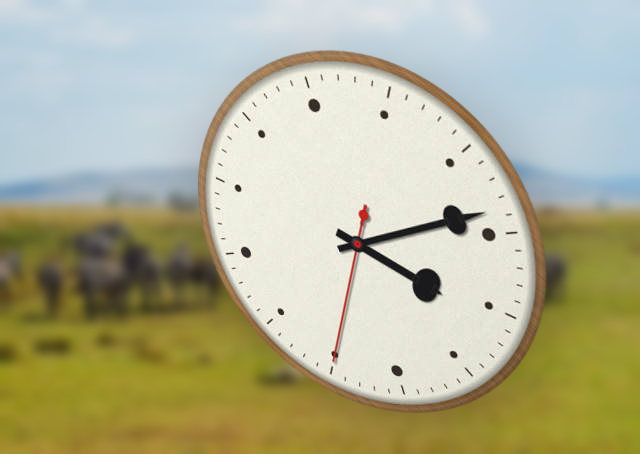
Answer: h=4 m=13 s=35
